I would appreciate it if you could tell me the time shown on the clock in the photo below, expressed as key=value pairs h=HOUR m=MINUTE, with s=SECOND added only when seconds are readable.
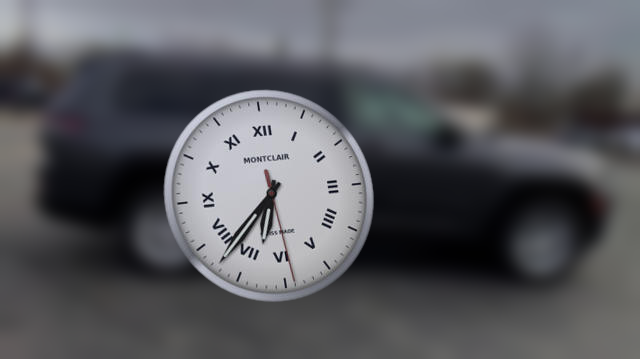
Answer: h=6 m=37 s=29
